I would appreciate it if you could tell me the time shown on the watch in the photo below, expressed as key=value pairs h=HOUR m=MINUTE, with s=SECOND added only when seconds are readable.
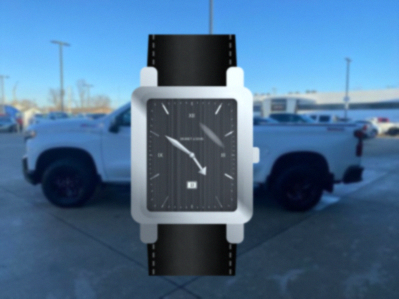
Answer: h=4 m=51
